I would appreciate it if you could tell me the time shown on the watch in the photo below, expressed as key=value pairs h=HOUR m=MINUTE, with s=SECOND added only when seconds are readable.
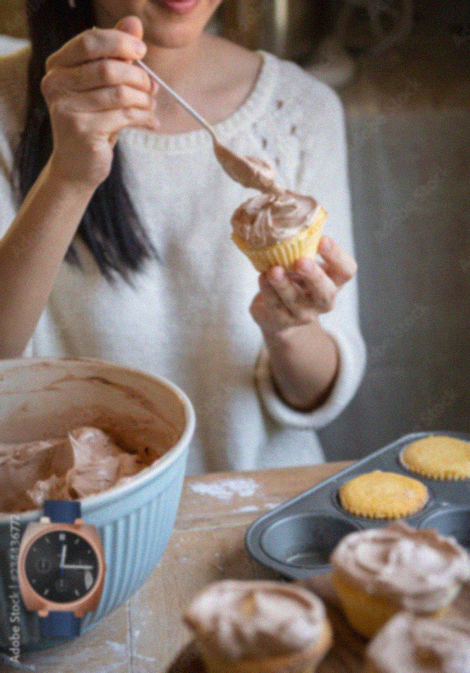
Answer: h=12 m=15
